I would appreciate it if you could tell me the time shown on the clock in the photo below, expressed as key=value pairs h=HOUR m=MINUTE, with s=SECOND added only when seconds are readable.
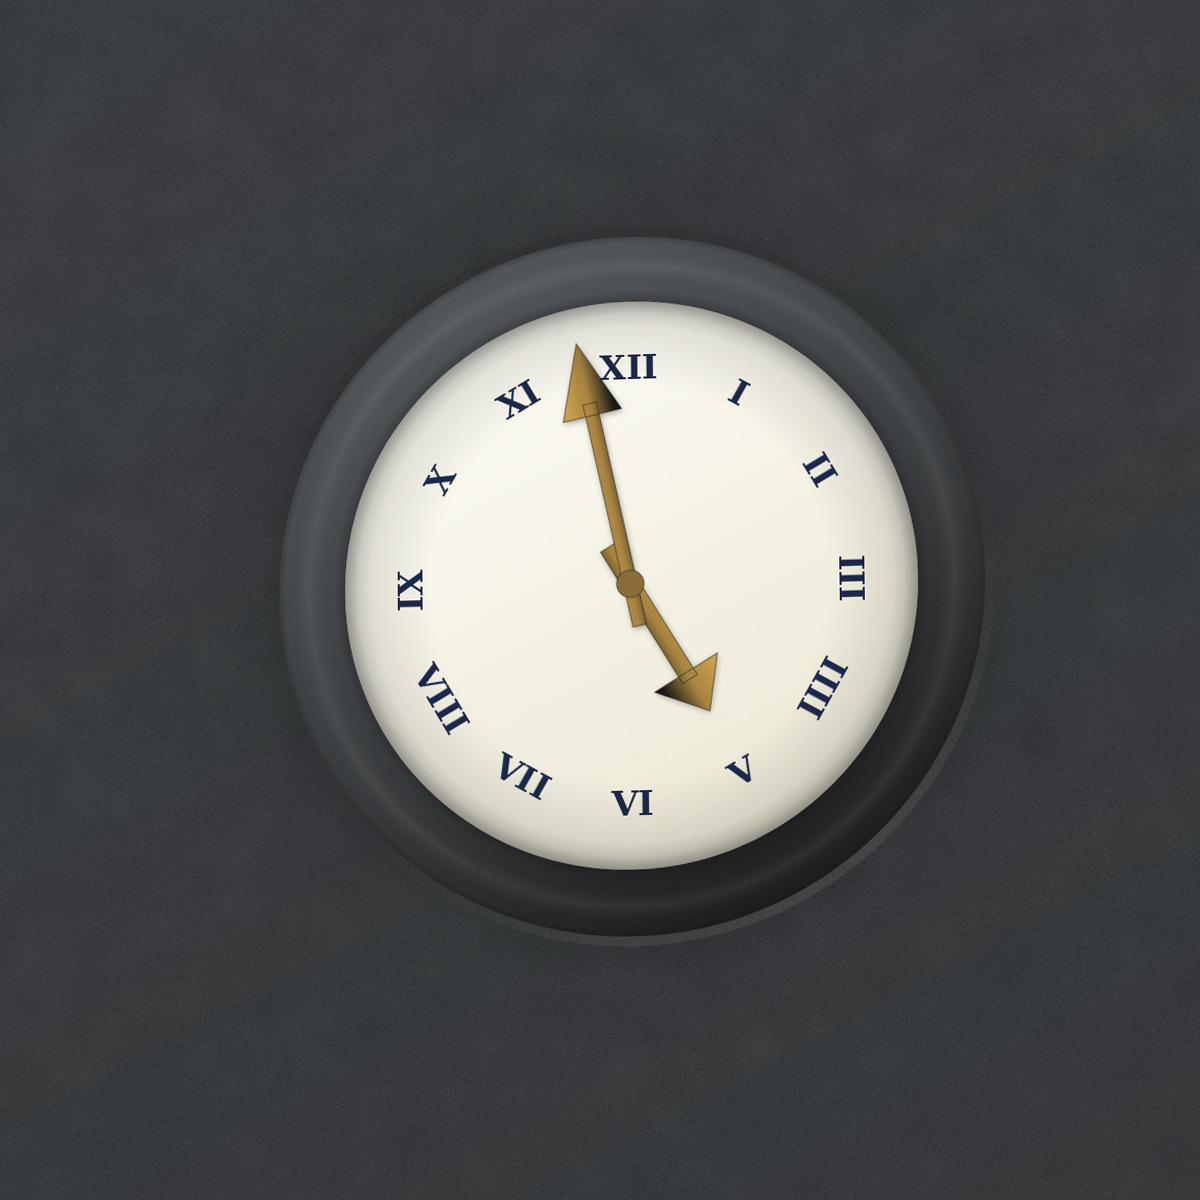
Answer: h=4 m=58
